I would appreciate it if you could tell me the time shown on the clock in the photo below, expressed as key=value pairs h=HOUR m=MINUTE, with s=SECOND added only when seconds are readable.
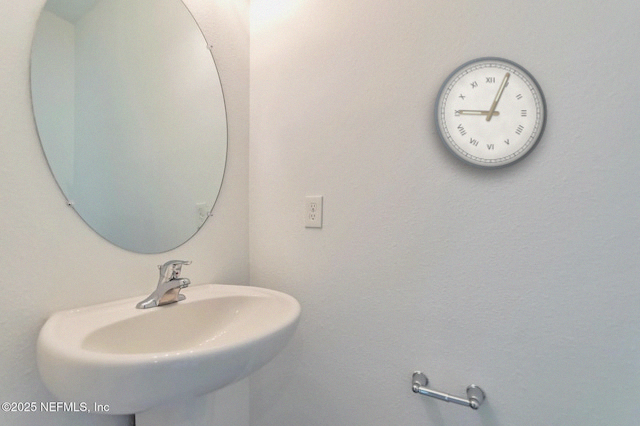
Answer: h=9 m=4
